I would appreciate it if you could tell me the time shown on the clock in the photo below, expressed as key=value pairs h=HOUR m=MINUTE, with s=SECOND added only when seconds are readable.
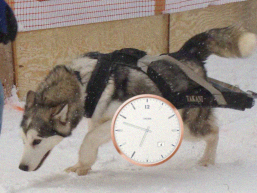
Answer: h=6 m=48
